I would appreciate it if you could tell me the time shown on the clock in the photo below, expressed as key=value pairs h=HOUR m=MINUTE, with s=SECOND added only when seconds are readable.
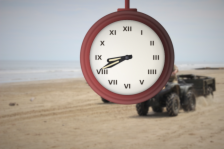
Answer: h=8 m=41
